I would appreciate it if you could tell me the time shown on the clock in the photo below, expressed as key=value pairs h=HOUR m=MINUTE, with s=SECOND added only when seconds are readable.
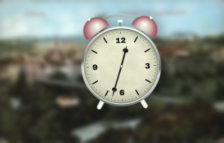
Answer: h=12 m=33
